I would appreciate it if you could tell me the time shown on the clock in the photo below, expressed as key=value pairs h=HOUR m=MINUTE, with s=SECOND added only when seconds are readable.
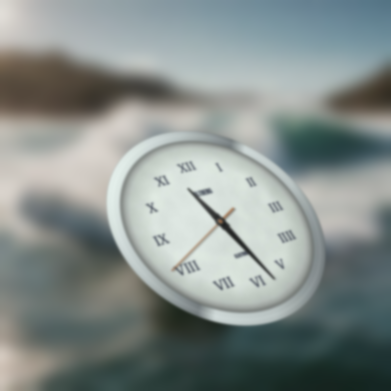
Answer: h=11 m=27 s=41
